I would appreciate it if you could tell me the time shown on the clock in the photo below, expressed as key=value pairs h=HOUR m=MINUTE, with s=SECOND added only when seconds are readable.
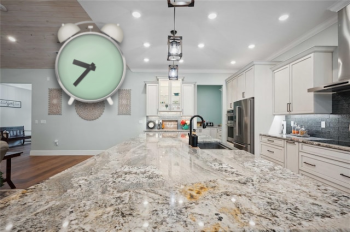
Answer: h=9 m=37
